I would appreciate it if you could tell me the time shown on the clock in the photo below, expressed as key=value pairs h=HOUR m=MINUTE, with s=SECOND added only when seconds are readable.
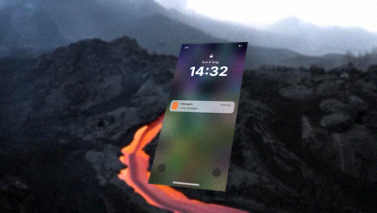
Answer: h=14 m=32
